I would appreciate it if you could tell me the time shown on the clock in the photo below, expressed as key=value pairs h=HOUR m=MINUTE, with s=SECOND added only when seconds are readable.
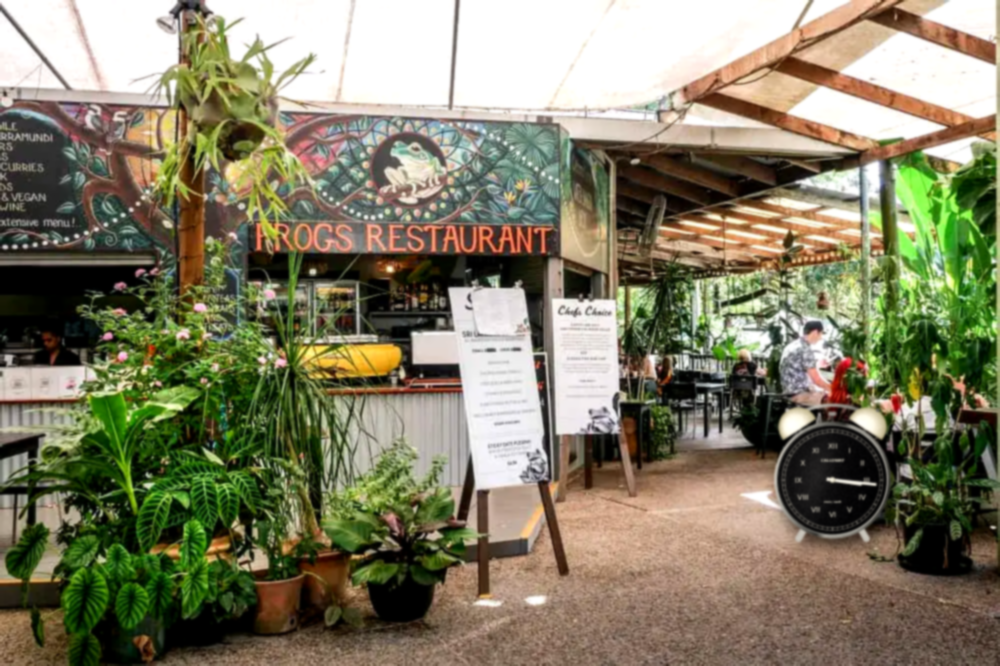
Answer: h=3 m=16
